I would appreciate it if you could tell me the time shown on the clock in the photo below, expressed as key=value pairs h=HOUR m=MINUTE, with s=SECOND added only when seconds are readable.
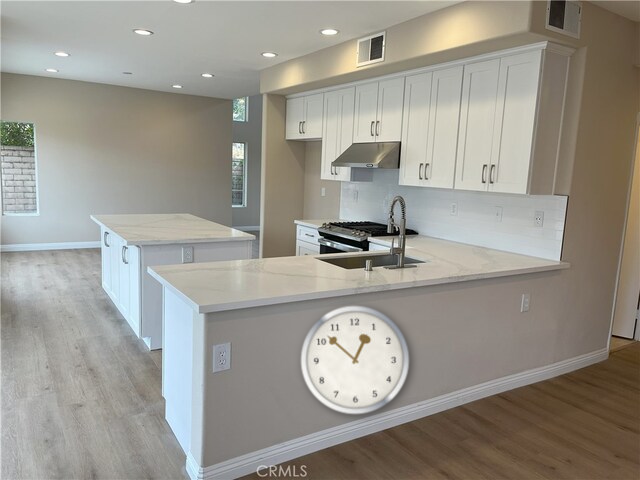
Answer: h=12 m=52
